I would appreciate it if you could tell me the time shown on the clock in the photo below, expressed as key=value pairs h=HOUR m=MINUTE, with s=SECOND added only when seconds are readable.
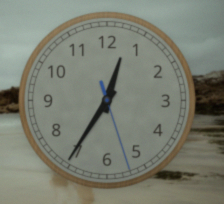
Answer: h=12 m=35 s=27
